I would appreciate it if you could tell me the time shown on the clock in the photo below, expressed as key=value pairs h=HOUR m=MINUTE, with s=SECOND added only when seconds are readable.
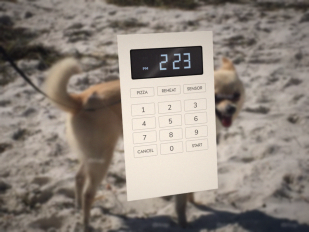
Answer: h=2 m=23
